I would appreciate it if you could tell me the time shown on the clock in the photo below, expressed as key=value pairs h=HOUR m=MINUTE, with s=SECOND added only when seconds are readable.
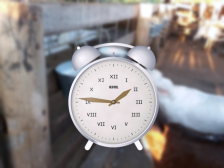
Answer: h=1 m=46
